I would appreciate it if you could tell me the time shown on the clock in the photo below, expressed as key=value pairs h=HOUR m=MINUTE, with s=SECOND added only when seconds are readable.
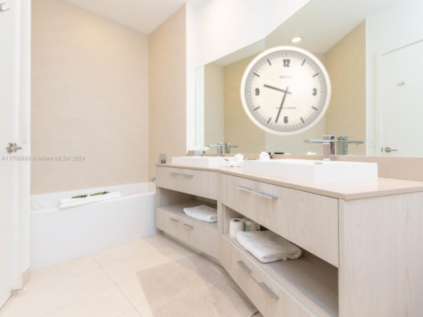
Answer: h=9 m=33
